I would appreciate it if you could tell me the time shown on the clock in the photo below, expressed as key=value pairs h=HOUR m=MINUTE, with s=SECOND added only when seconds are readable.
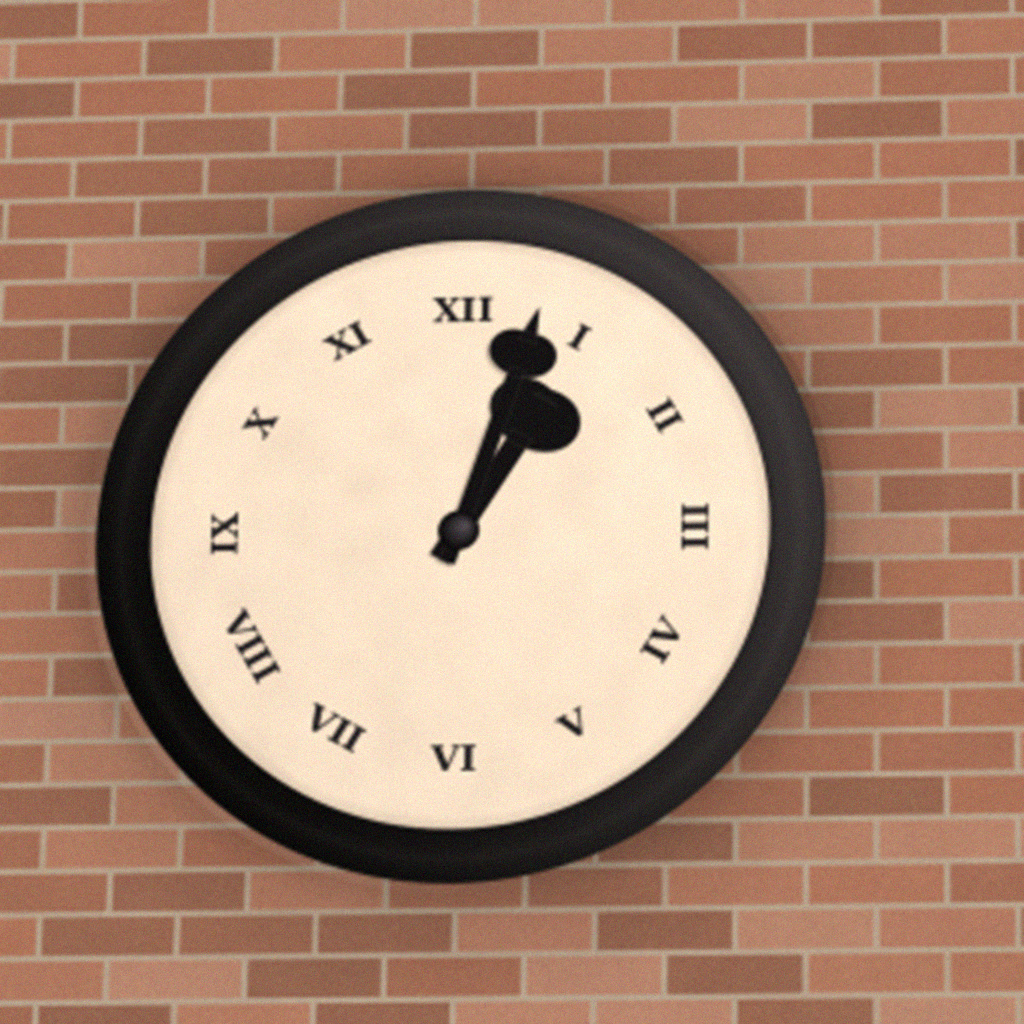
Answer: h=1 m=3
